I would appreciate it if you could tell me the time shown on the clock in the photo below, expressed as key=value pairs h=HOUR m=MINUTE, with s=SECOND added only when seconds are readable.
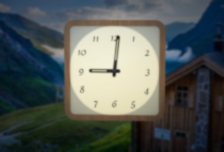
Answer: h=9 m=1
